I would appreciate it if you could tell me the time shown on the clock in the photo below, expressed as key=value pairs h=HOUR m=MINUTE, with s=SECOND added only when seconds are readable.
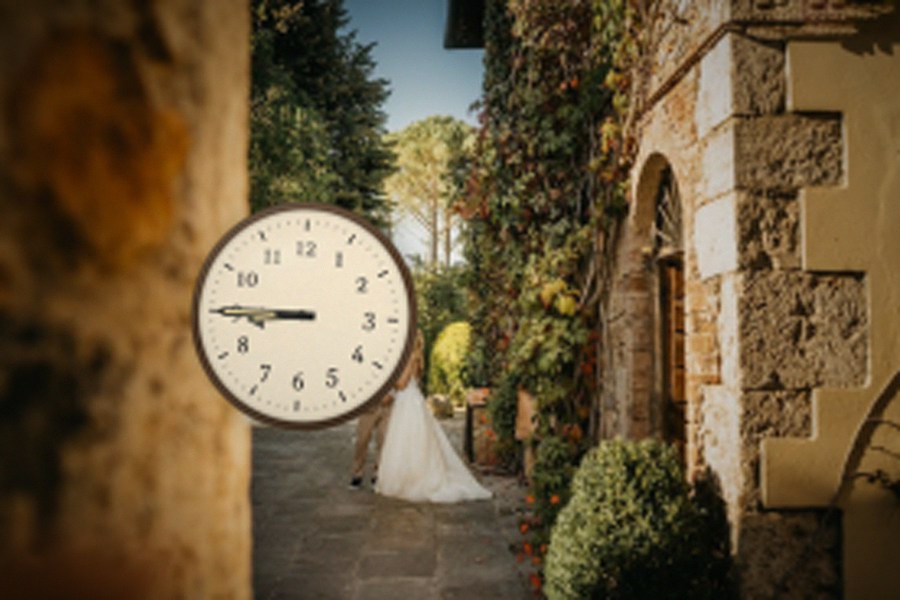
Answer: h=8 m=45
